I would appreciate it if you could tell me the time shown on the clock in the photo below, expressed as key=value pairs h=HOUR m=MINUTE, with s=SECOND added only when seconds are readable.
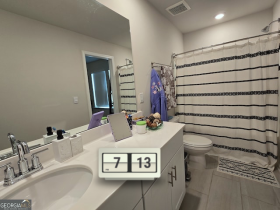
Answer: h=7 m=13
